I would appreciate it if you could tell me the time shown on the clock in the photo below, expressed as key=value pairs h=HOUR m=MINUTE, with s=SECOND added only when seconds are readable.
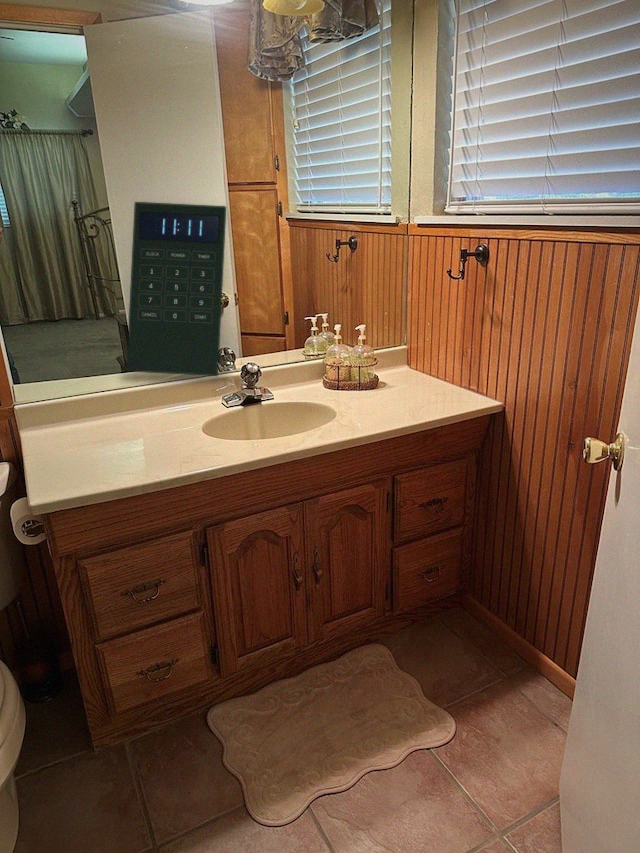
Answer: h=11 m=11
